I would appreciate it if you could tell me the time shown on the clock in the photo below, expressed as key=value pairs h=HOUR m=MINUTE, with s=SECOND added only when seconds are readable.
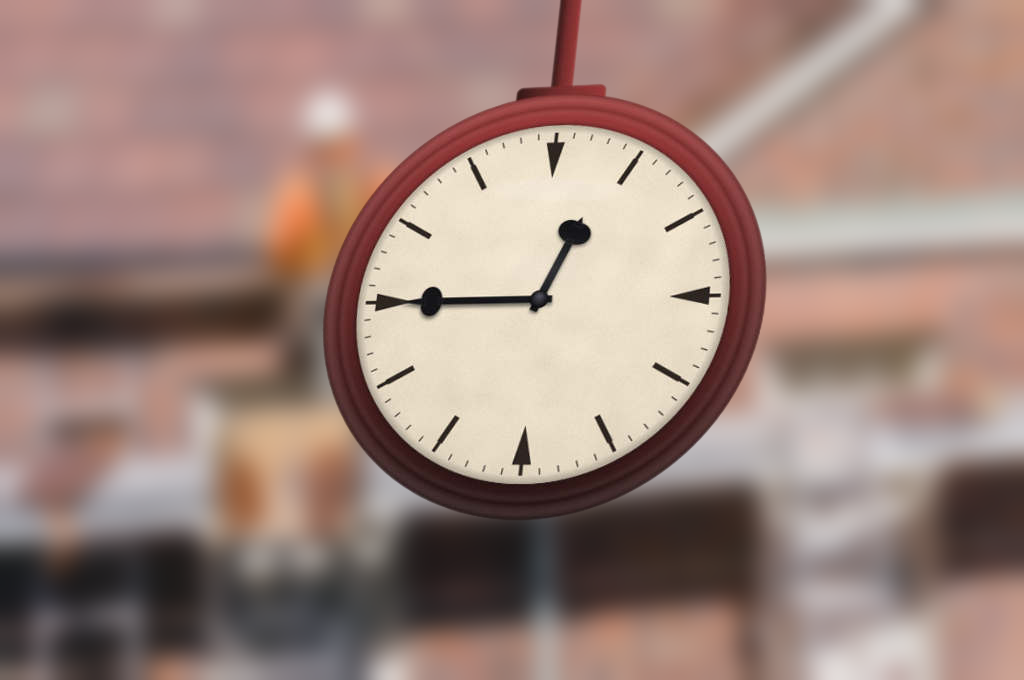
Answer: h=12 m=45
